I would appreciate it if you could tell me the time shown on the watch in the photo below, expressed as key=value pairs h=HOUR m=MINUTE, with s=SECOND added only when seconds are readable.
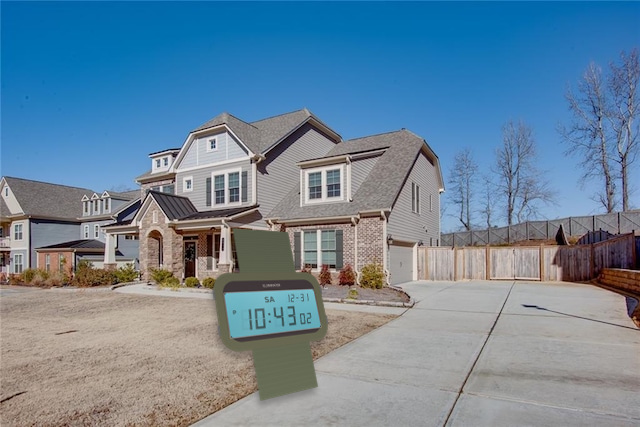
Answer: h=10 m=43 s=2
